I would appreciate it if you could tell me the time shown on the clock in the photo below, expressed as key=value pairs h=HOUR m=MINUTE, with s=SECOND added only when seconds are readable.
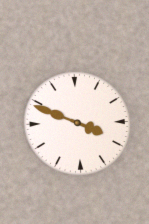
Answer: h=3 m=49
